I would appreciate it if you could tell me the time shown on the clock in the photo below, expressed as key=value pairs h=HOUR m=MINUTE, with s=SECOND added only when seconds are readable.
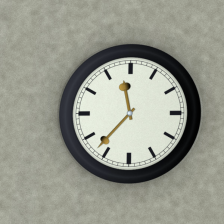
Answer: h=11 m=37
